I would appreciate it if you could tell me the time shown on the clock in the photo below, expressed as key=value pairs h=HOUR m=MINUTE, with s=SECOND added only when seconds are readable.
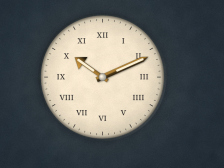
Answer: h=10 m=11
